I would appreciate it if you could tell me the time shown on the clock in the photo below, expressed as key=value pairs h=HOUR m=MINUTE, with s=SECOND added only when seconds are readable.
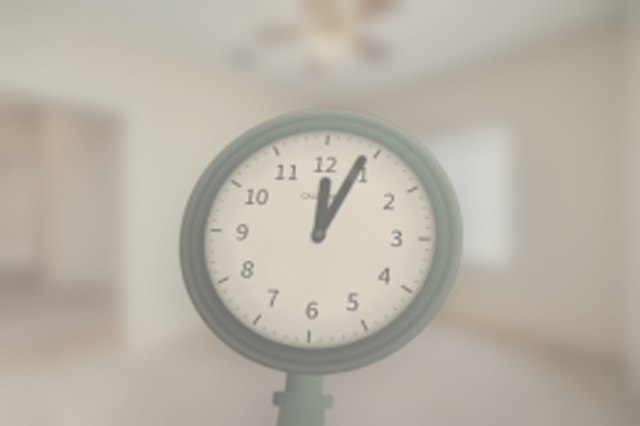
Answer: h=12 m=4
